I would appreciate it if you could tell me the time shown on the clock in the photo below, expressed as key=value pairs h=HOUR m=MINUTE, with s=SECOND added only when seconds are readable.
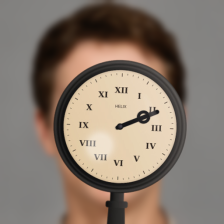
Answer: h=2 m=11
